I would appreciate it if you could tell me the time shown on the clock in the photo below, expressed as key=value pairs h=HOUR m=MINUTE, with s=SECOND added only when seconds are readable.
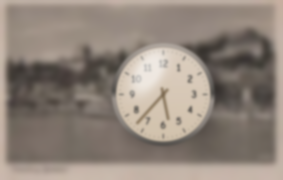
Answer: h=5 m=37
